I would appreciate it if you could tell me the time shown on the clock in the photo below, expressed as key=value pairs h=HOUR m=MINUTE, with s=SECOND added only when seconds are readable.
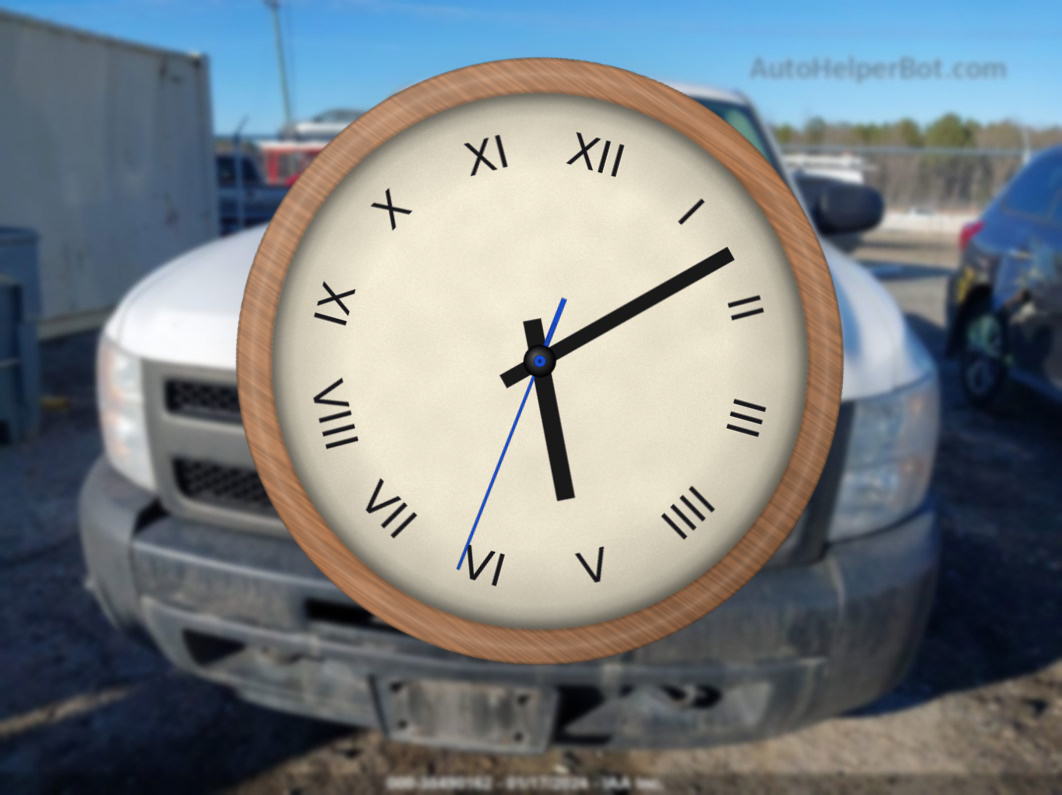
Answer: h=5 m=7 s=31
